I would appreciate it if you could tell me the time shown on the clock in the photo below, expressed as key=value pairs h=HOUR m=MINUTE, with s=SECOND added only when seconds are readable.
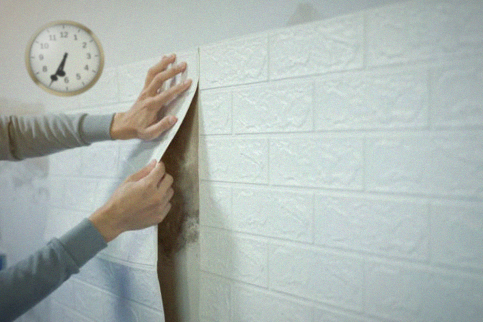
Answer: h=6 m=35
